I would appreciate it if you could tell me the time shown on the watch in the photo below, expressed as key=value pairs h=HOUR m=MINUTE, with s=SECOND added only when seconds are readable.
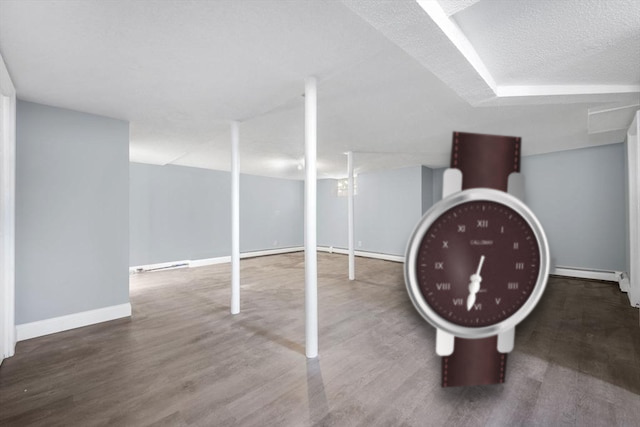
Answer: h=6 m=32
